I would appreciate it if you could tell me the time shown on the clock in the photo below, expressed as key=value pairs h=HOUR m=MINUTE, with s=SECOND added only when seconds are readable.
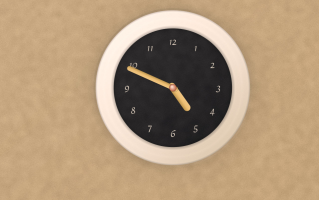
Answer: h=4 m=49
